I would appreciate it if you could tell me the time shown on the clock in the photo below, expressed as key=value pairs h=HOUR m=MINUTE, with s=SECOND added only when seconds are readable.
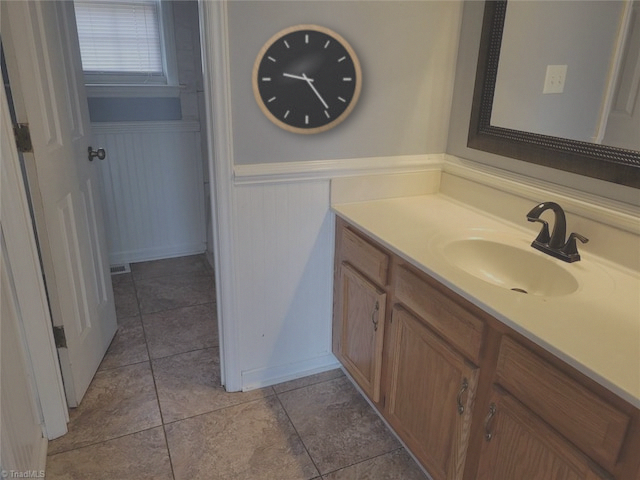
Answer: h=9 m=24
